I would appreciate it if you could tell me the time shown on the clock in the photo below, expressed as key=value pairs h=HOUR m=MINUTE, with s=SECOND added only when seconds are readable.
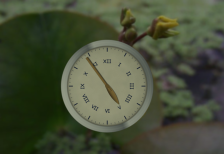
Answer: h=4 m=54
